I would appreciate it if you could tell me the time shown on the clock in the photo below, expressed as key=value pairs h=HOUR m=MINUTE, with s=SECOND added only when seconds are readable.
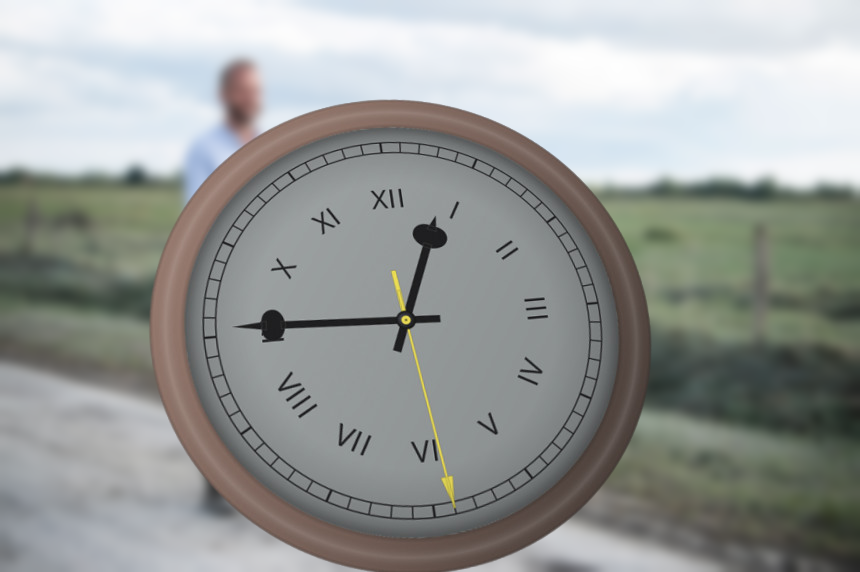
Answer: h=12 m=45 s=29
